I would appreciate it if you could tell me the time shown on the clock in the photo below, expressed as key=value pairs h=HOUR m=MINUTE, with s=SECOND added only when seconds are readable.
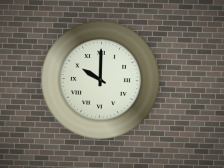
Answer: h=10 m=0
